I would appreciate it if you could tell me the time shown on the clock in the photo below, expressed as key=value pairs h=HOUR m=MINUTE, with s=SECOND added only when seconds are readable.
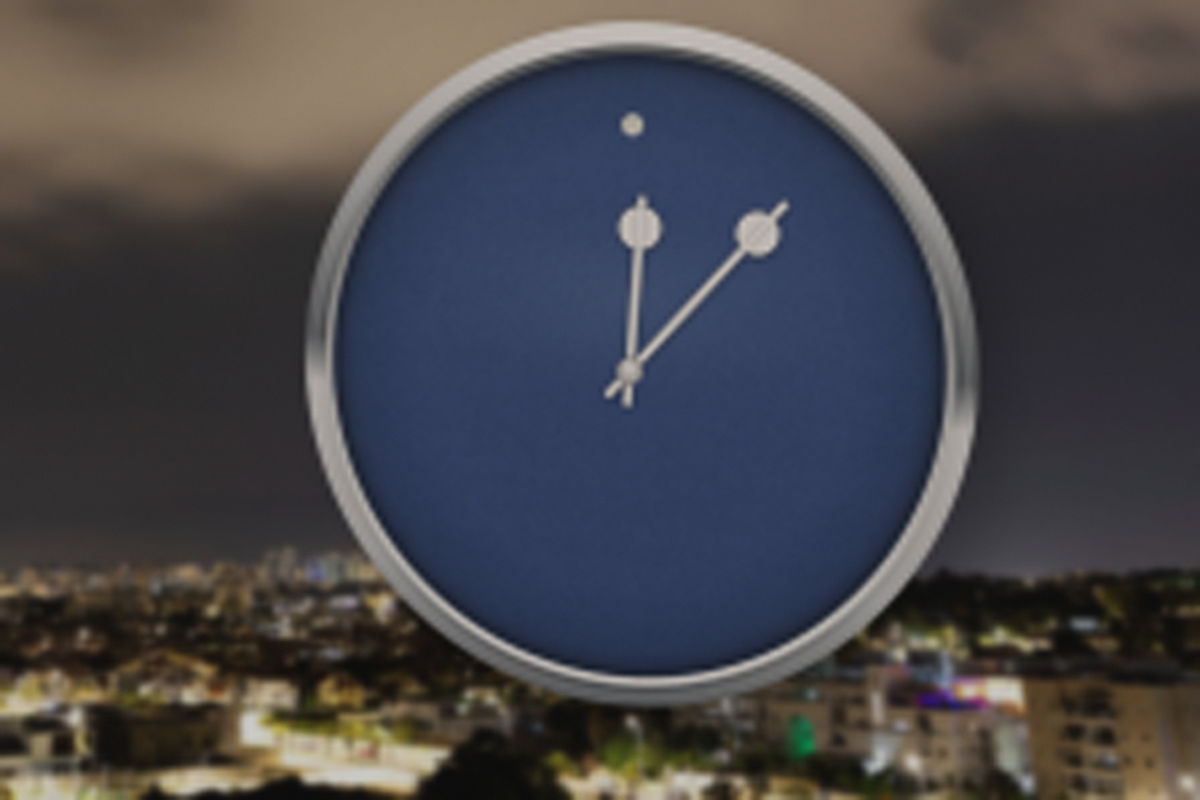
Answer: h=12 m=7
